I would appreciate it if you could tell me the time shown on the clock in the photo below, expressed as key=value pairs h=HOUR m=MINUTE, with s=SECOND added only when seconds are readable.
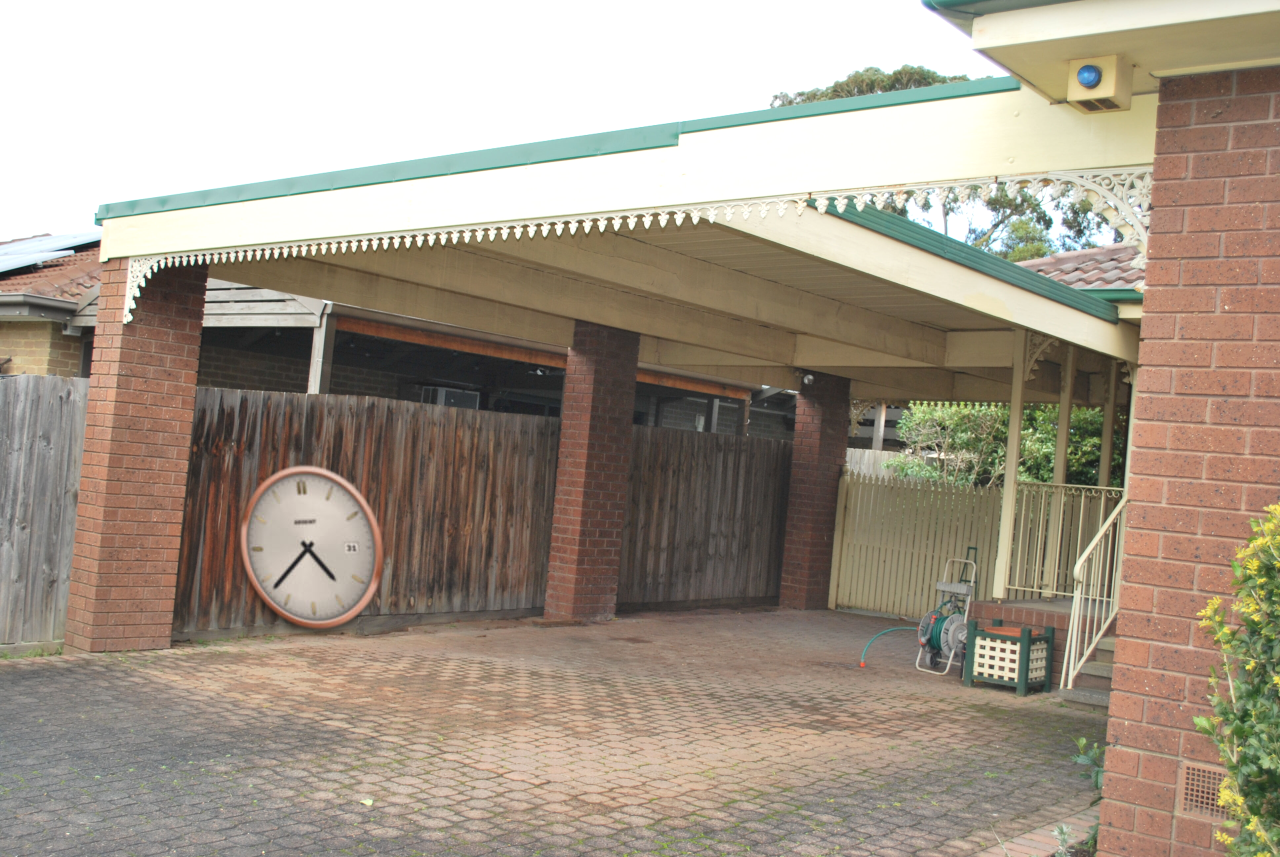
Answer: h=4 m=38
